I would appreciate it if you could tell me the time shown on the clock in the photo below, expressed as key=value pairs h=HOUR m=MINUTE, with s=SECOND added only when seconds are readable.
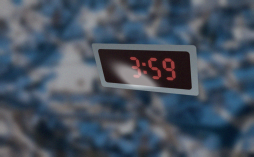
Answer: h=3 m=59
